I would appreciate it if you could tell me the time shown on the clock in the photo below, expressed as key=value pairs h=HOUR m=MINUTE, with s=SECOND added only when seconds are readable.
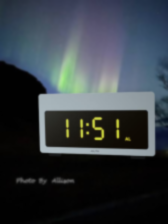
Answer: h=11 m=51
